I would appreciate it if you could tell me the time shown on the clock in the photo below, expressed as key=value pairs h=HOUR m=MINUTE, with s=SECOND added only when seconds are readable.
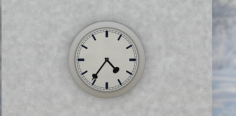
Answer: h=4 m=36
